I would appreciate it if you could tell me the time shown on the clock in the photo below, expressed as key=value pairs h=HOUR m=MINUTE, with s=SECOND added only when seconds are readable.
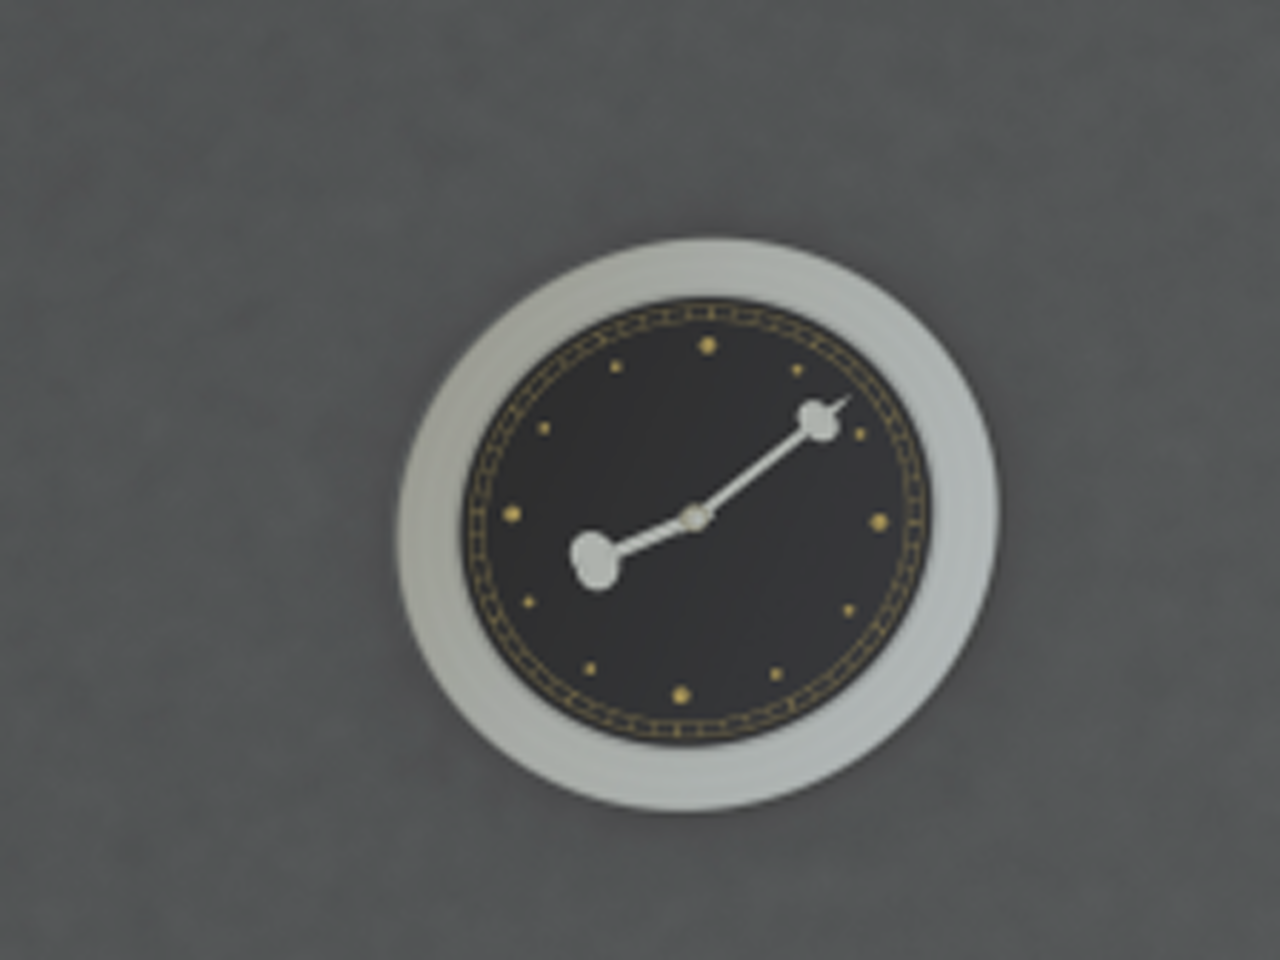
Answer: h=8 m=8
